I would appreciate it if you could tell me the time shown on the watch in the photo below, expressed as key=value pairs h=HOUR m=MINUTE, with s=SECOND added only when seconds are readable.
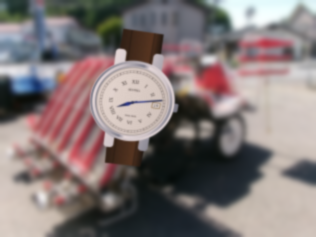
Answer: h=8 m=13
